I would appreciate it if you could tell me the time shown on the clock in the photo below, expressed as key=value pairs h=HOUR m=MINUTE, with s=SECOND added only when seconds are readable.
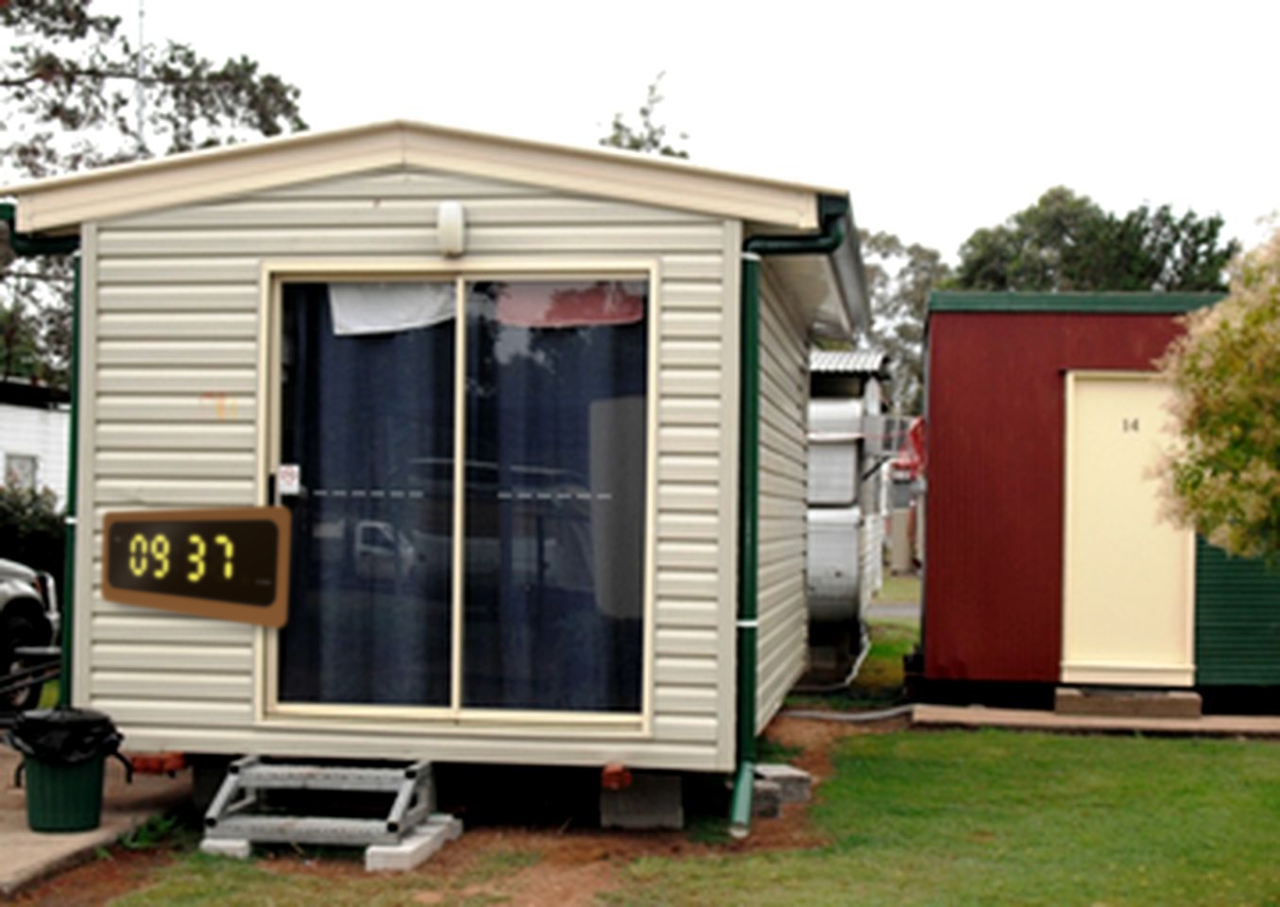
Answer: h=9 m=37
